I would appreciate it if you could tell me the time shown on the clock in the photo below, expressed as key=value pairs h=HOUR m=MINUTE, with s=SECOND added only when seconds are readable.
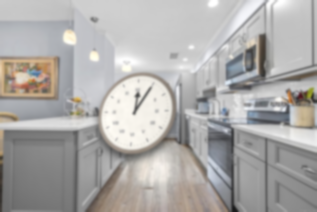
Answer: h=12 m=5
